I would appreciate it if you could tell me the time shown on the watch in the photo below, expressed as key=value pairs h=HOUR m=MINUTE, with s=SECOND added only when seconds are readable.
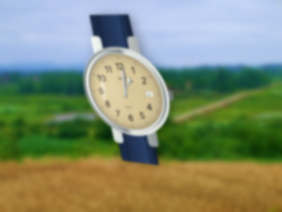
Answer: h=1 m=1
